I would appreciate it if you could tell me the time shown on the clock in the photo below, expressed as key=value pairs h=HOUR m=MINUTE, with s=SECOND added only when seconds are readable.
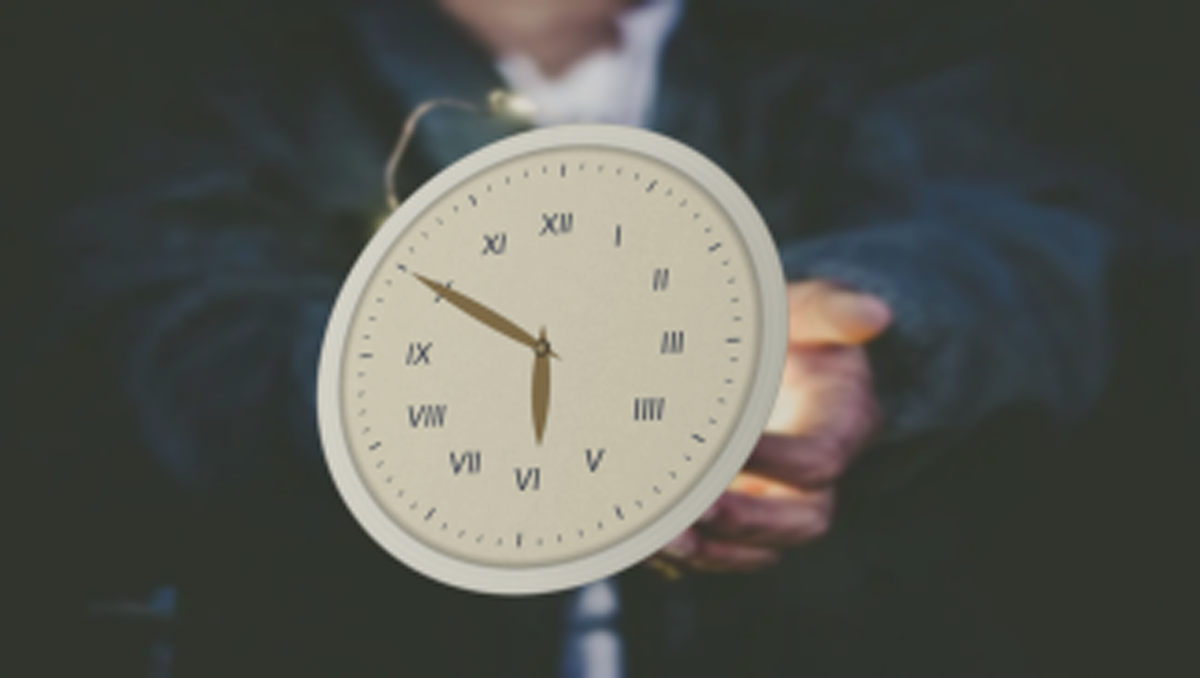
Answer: h=5 m=50
